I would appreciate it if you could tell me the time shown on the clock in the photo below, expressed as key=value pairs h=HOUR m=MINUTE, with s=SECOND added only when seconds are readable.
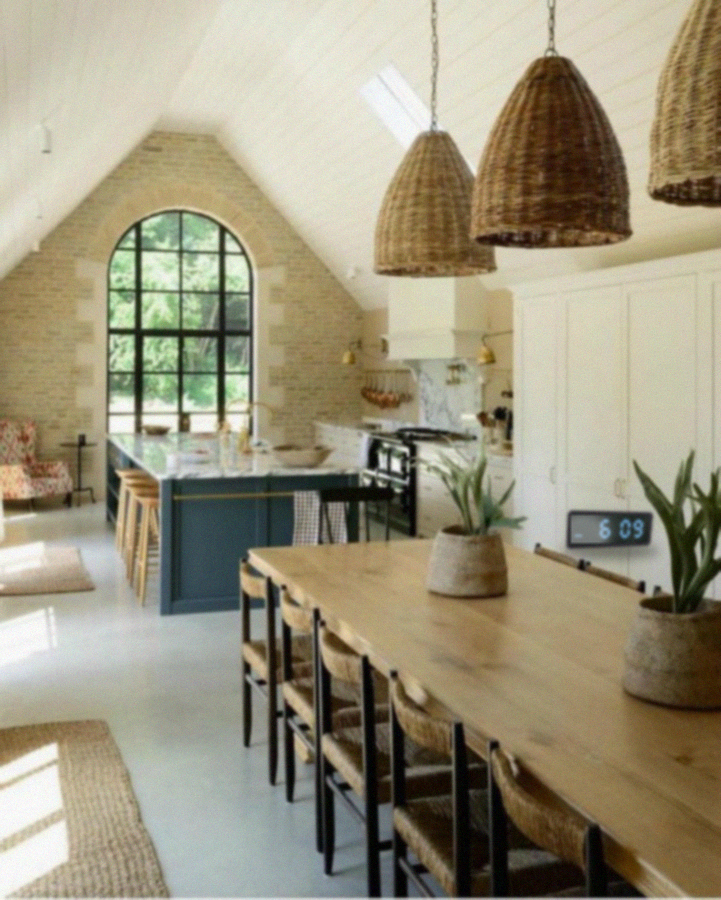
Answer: h=6 m=9
